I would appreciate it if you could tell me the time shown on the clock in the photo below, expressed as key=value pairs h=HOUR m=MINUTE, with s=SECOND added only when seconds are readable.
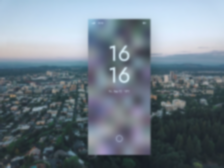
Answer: h=16 m=16
